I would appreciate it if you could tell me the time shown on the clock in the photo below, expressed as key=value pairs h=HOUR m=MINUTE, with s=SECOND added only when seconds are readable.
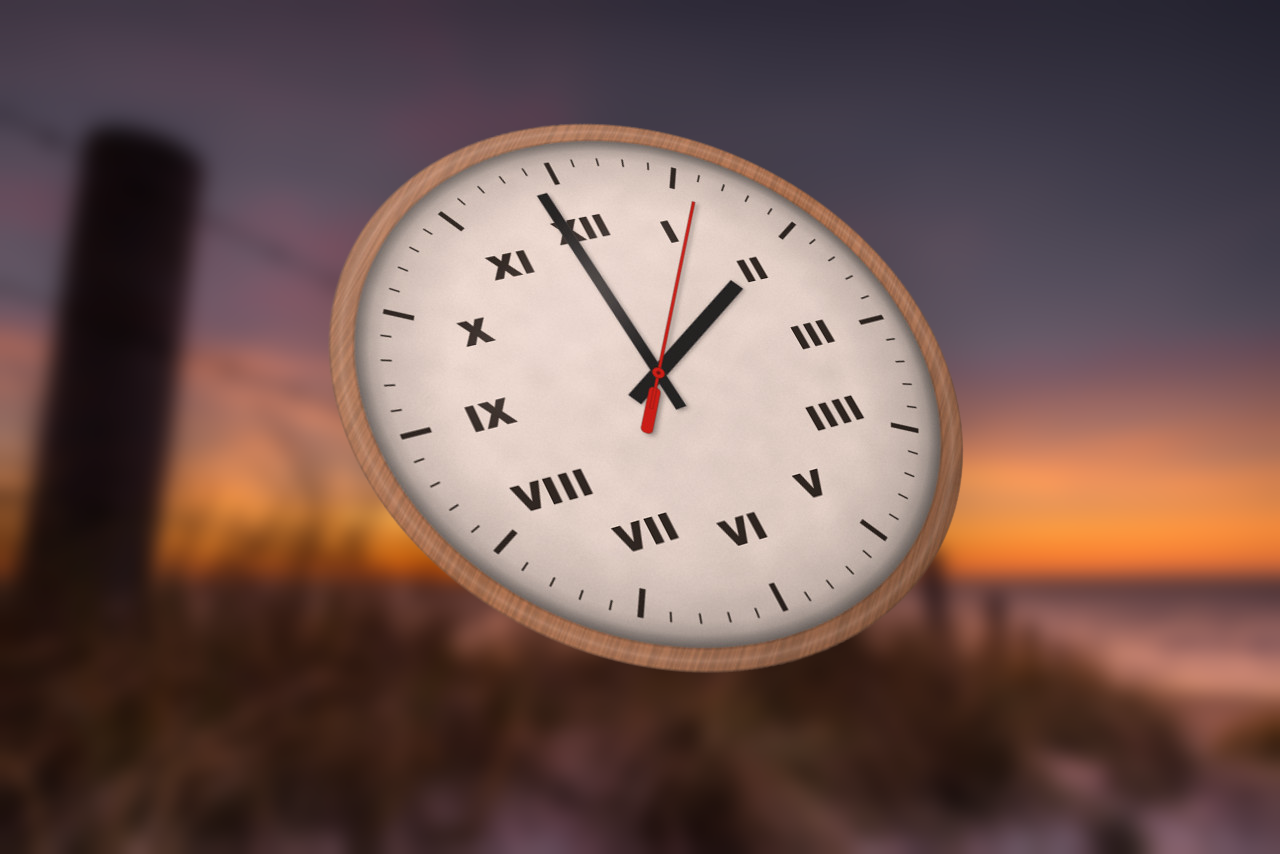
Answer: h=1 m=59 s=6
